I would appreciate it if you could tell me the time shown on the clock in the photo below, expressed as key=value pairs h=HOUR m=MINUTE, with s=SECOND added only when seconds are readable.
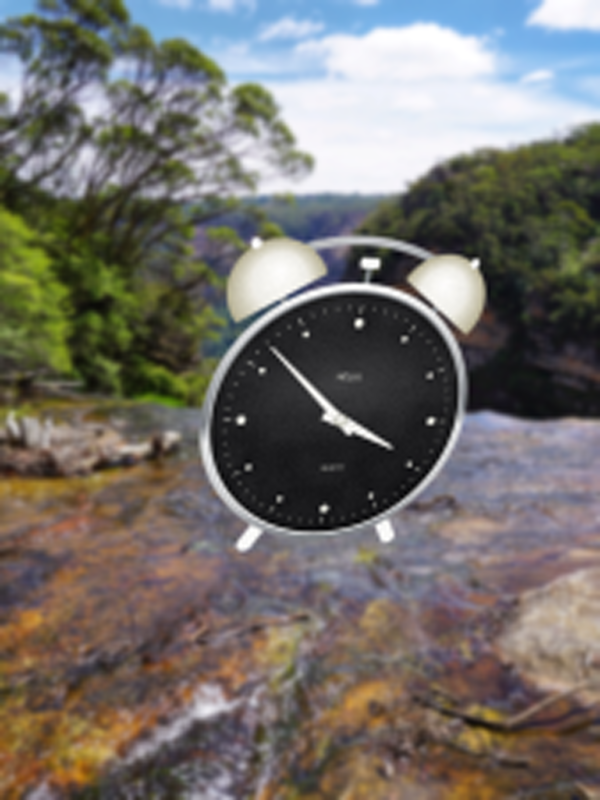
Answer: h=3 m=52
